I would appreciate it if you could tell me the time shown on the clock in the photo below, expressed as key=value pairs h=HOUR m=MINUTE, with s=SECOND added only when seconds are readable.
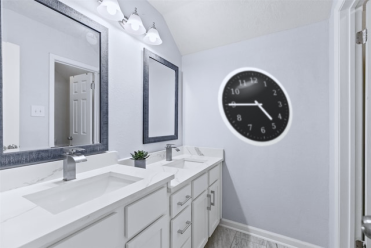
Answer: h=4 m=45
